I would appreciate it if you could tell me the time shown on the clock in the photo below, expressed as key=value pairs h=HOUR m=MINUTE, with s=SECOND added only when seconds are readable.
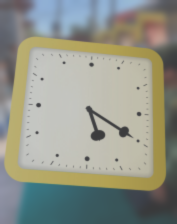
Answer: h=5 m=20
